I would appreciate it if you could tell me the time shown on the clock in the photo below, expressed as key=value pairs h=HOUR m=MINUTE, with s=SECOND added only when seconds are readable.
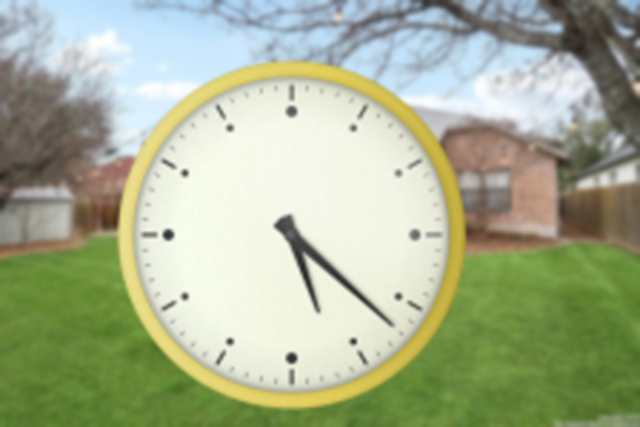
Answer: h=5 m=22
